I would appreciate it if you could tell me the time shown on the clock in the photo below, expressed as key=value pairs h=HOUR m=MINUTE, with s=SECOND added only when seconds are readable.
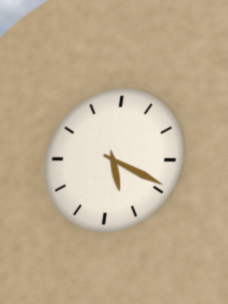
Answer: h=5 m=19
